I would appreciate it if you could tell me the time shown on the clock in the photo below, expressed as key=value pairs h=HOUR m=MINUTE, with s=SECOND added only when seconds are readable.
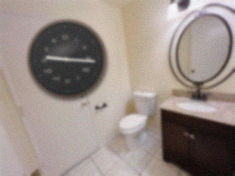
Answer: h=9 m=16
